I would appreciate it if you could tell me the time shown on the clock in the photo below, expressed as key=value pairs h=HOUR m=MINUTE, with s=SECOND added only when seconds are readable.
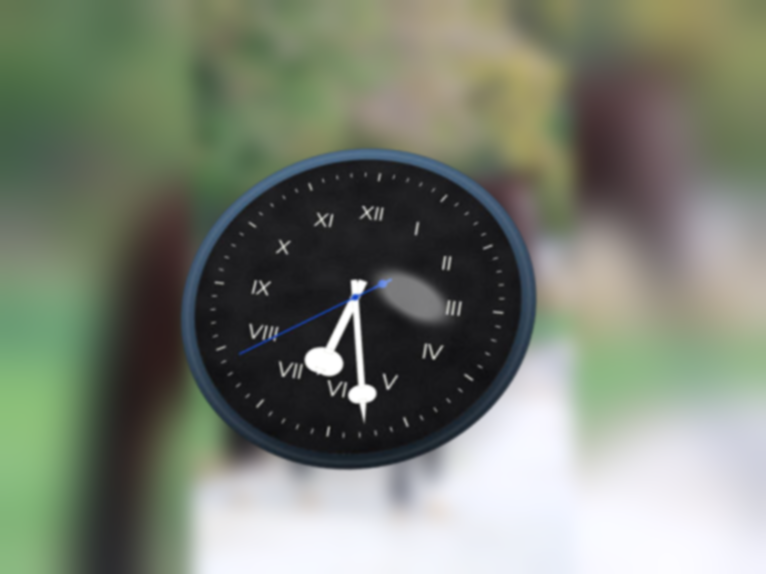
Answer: h=6 m=27 s=39
